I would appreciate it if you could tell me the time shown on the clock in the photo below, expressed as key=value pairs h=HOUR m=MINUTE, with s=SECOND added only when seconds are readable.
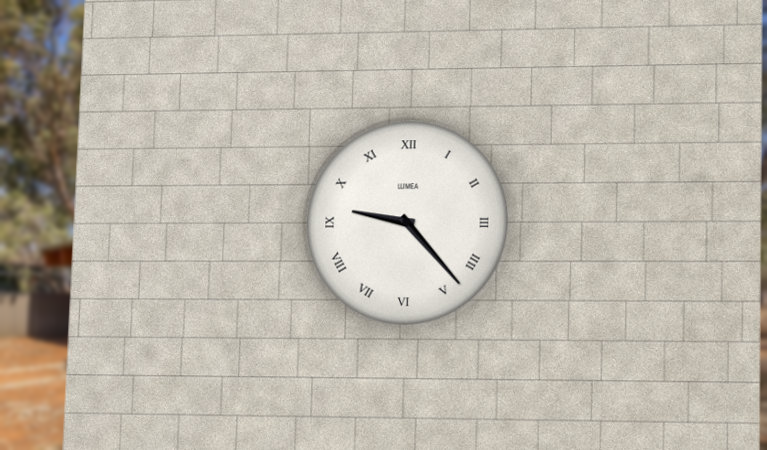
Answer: h=9 m=23
